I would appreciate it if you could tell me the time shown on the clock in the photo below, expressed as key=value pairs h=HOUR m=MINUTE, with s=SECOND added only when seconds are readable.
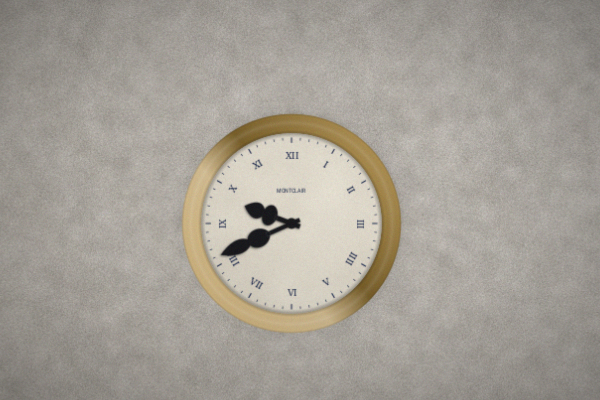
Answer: h=9 m=41
